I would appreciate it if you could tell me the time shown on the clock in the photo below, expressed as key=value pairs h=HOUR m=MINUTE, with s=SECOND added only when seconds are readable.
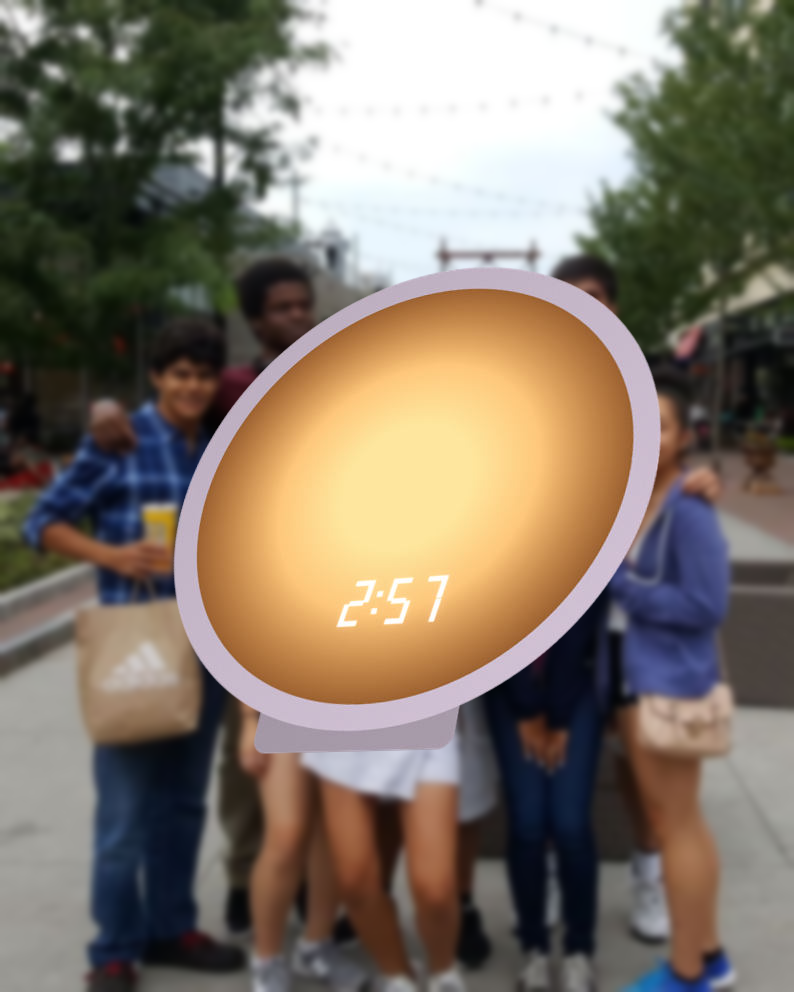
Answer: h=2 m=57
